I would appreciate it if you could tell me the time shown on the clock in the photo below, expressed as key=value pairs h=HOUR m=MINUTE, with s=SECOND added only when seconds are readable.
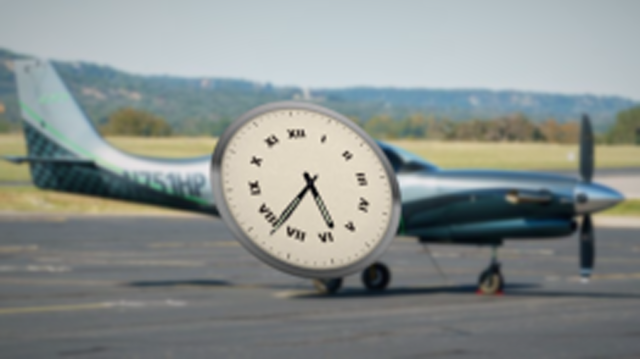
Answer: h=5 m=38
